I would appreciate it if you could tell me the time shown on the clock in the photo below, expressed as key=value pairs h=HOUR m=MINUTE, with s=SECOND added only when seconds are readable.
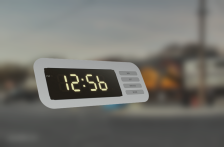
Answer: h=12 m=56
